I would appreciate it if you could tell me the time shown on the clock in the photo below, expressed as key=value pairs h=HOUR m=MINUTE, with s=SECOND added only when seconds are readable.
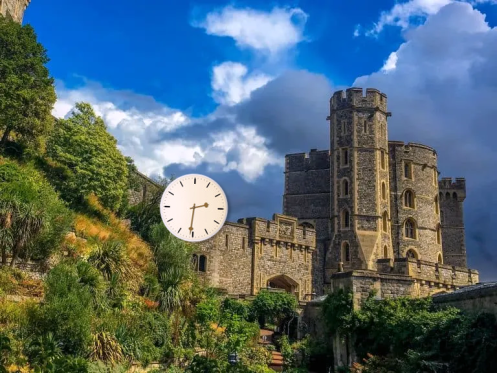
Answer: h=2 m=31
